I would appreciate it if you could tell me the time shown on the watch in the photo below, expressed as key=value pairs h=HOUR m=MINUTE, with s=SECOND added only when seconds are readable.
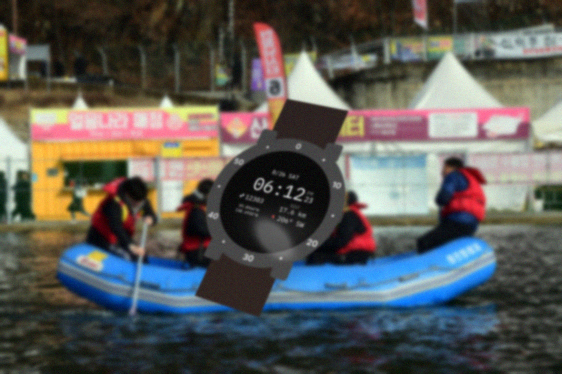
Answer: h=6 m=12
